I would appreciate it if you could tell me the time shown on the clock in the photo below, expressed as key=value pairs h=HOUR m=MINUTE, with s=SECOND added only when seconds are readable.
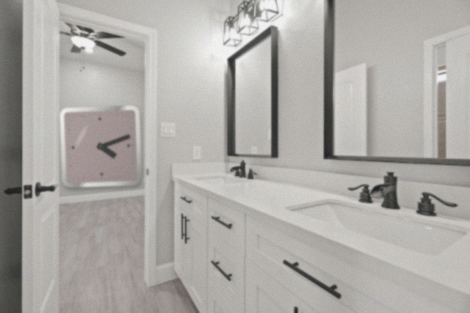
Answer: h=4 m=12
